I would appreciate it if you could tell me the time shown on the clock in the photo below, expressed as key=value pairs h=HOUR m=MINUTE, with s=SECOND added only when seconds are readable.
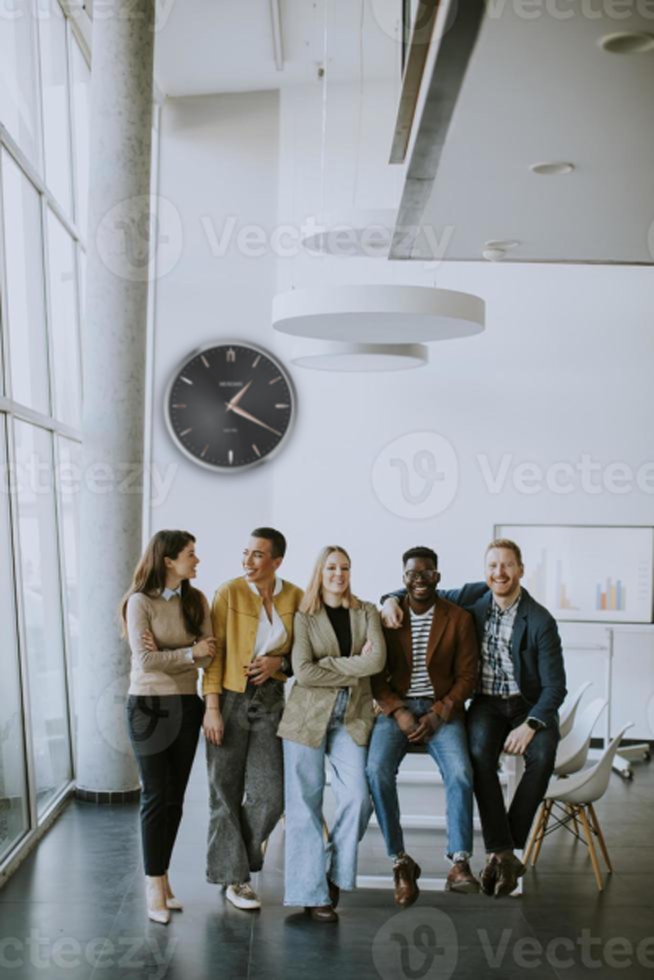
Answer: h=1 m=20
